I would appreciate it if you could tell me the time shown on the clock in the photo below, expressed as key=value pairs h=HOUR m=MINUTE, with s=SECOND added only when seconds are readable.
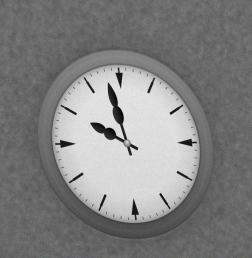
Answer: h=9 m=58
